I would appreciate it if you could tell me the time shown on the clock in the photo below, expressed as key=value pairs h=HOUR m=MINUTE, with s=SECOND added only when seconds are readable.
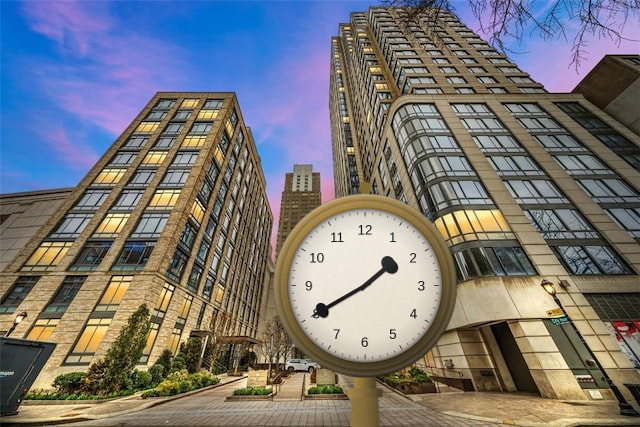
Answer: h=1 m=40
